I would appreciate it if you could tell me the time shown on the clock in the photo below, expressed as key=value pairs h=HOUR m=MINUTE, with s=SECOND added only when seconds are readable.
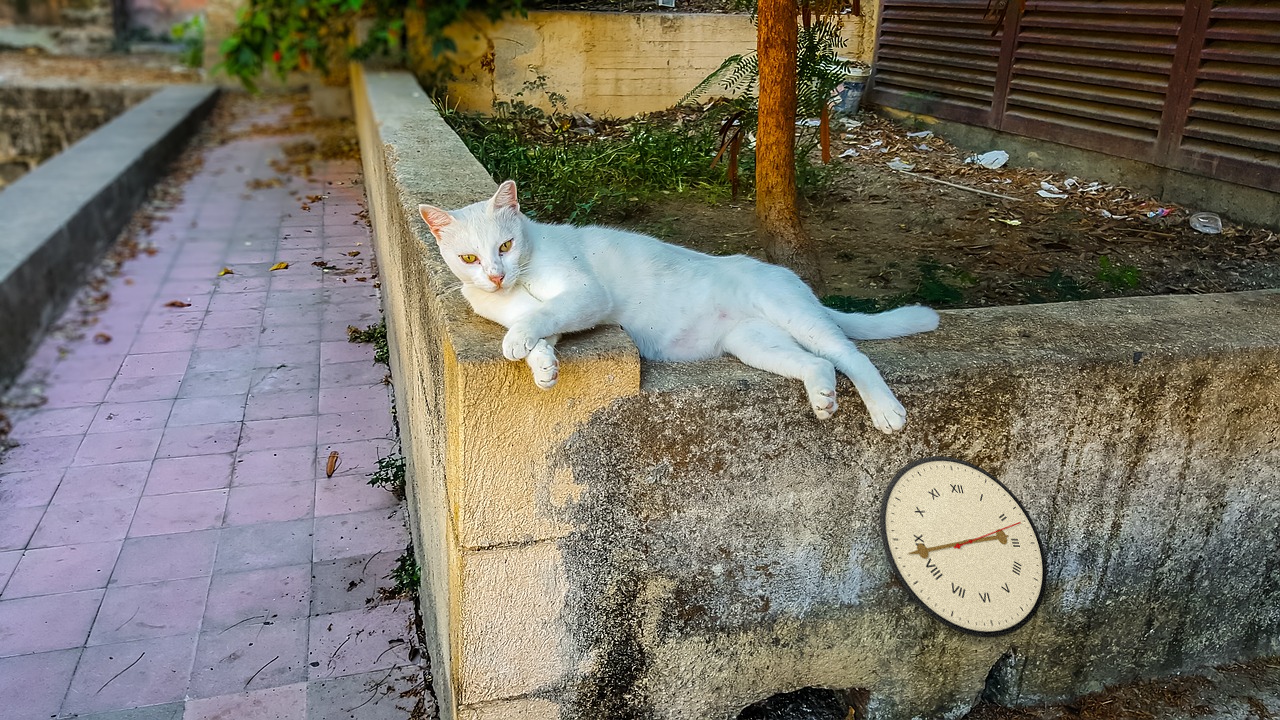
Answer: h=2 m=43 s=12
